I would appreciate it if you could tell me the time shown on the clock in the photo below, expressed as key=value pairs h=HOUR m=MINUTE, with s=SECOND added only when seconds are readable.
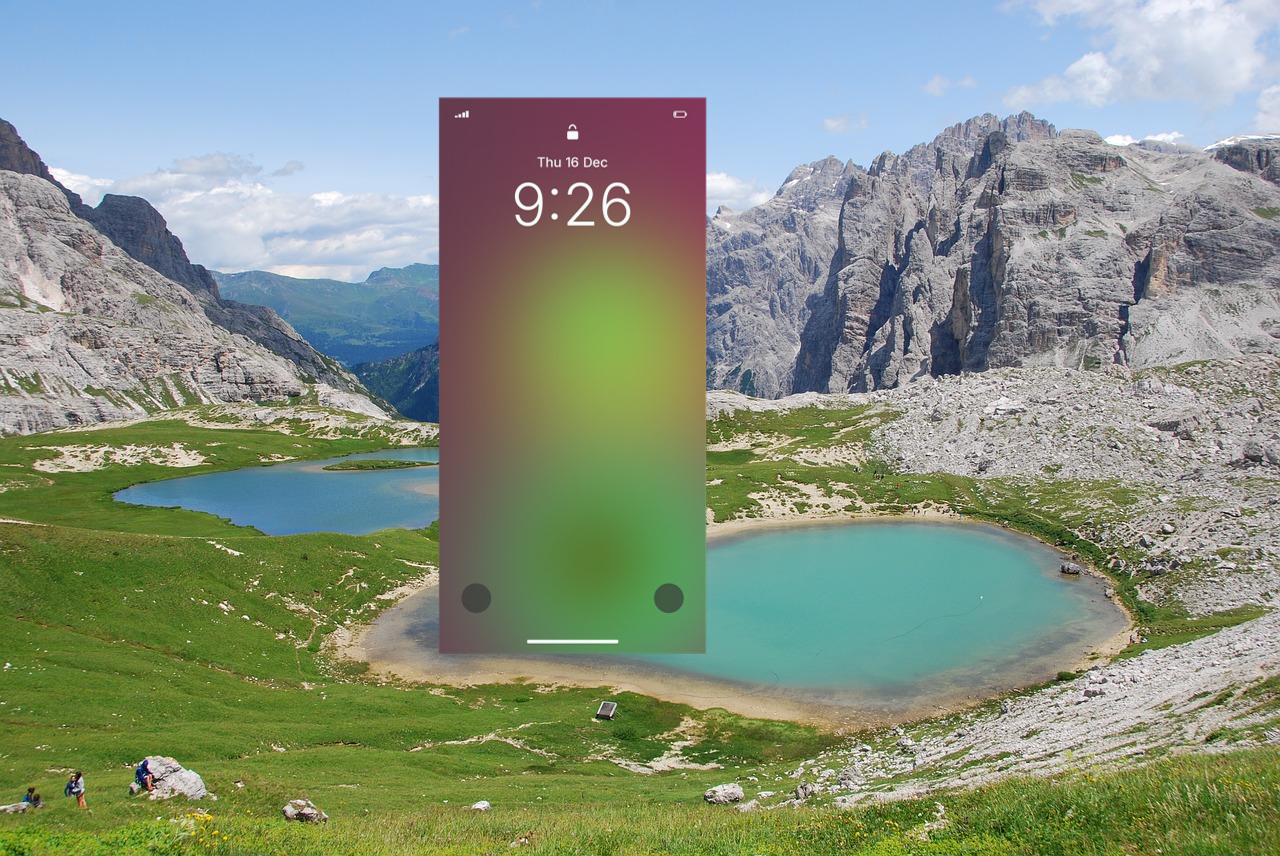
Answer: h=9 m=26
